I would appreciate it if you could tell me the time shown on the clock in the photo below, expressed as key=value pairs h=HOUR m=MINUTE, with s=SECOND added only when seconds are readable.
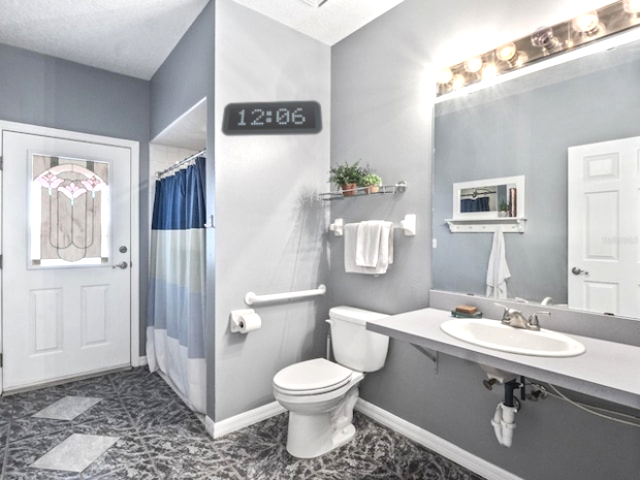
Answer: h=12 m=6
